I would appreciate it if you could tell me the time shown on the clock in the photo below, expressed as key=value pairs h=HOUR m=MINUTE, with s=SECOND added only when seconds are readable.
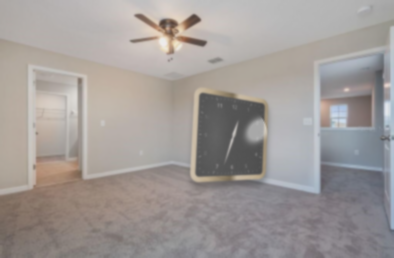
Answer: h=12 m=33
